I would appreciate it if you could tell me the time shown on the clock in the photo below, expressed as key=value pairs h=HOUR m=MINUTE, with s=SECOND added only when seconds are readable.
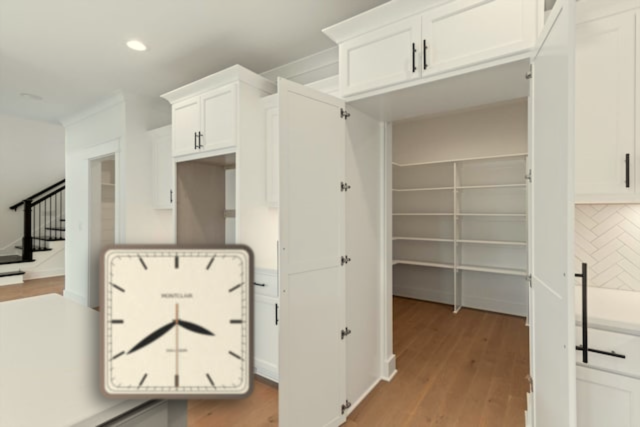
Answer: h=3 m=39 s=30
